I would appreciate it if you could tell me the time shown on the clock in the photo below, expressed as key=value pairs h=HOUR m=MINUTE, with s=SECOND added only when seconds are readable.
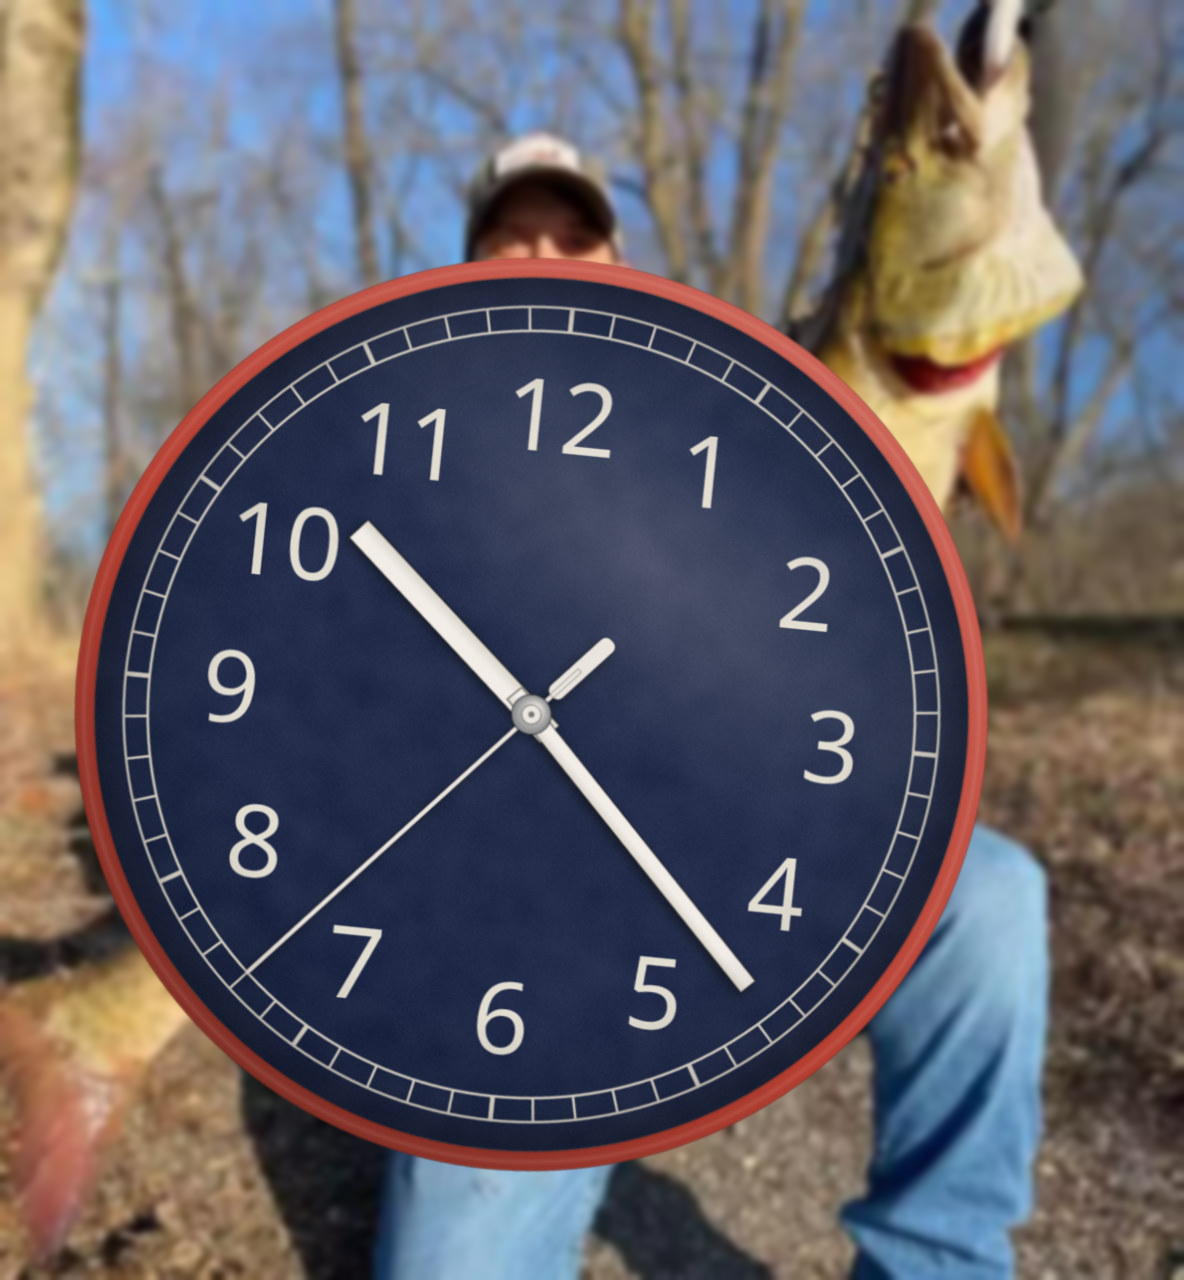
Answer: h=10 m=22 s=37
